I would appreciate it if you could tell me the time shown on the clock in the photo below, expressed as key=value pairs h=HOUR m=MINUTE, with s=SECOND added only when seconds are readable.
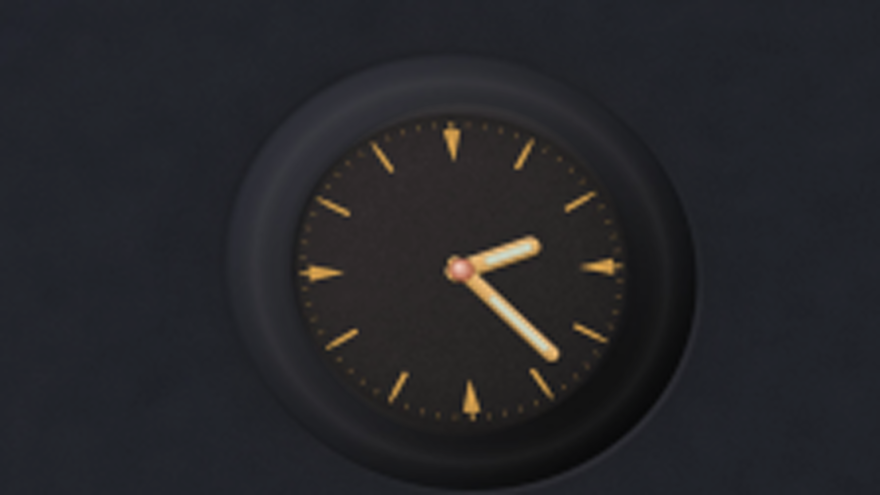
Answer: h=2 m=23
